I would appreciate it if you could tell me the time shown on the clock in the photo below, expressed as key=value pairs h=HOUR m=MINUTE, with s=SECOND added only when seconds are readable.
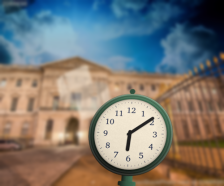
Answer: h=6 m=9
